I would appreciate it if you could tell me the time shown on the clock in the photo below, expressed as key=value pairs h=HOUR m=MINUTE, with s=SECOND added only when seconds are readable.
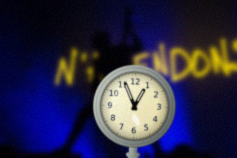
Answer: h=12 m=56
